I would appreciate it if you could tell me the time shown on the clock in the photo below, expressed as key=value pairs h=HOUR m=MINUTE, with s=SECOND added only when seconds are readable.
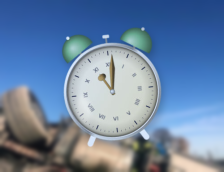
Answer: h=11 m=1
